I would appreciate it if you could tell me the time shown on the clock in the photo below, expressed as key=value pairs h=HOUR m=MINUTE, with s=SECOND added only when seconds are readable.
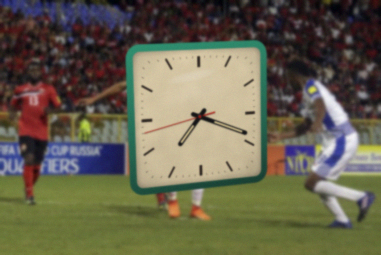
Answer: h=7 m=18 s=43
